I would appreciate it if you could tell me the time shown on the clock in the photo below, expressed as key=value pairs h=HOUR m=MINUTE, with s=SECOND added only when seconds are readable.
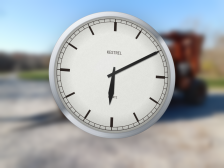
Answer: h=6 m=10
